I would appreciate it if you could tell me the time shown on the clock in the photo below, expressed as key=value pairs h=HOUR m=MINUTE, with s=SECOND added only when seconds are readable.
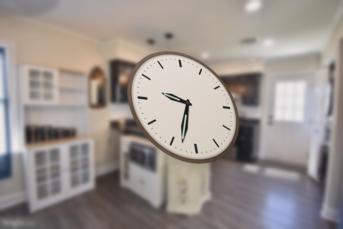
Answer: h=9 m=33
